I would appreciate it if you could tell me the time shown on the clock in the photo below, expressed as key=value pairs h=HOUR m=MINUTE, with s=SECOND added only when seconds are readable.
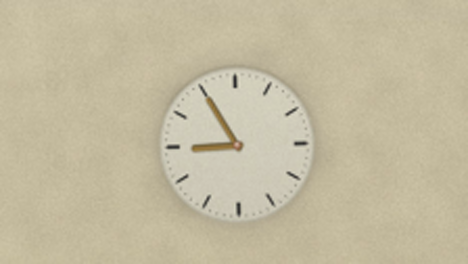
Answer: h=8 m=55
